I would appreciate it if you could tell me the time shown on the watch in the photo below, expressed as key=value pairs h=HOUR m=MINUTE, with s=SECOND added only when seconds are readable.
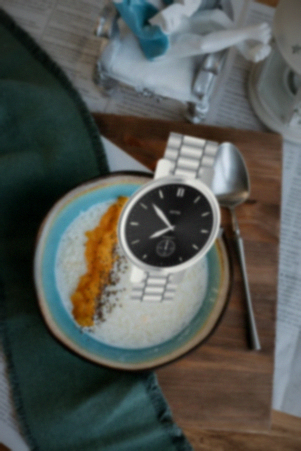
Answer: h=7 m=52
